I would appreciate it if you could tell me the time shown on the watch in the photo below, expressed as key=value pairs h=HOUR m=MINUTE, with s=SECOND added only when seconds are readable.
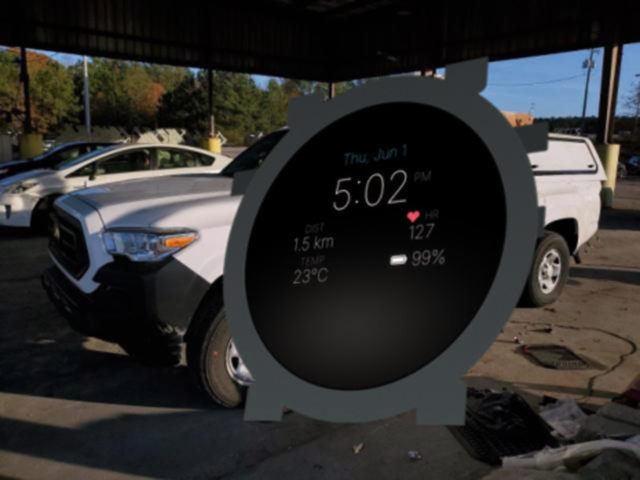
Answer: h=5 m=2
